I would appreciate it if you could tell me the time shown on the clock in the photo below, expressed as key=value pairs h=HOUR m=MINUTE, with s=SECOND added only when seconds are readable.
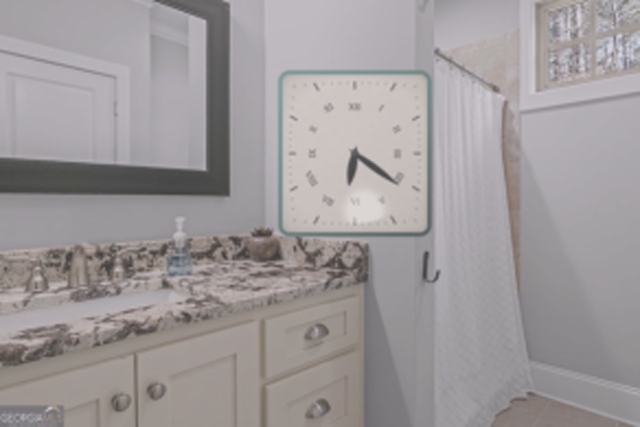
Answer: h=6 m=21
